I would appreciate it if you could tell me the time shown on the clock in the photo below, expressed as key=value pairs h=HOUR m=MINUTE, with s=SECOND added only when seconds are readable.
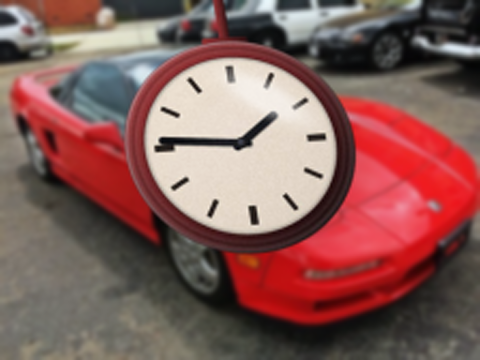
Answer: h=1 m=46
